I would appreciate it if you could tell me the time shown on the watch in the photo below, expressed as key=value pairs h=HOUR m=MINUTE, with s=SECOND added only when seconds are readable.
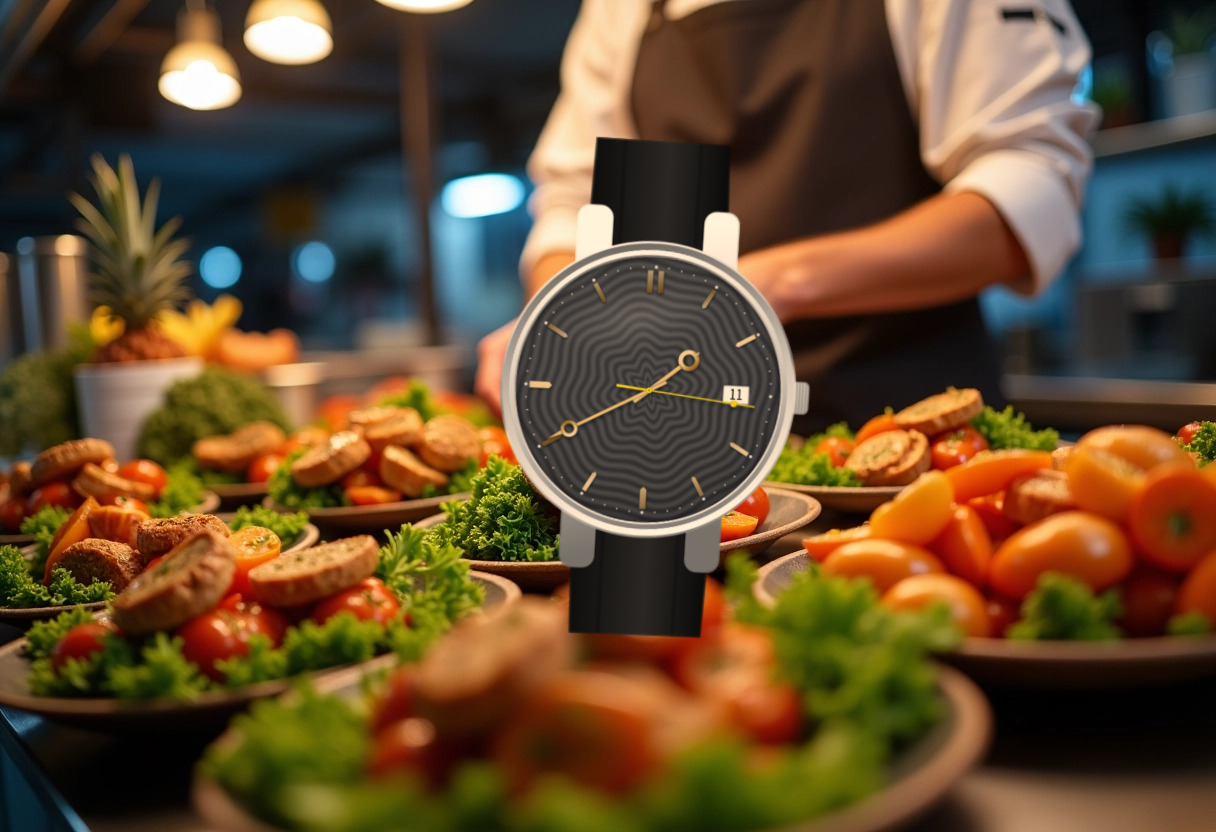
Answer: h=1 m=40 s=16
